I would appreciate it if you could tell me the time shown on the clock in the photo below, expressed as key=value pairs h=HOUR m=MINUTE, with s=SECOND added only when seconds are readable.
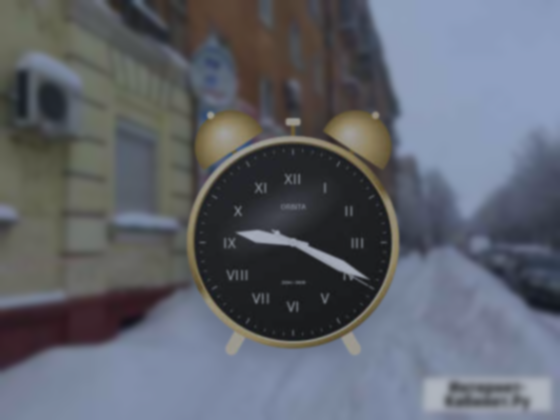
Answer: h=9 m=19 s=20
